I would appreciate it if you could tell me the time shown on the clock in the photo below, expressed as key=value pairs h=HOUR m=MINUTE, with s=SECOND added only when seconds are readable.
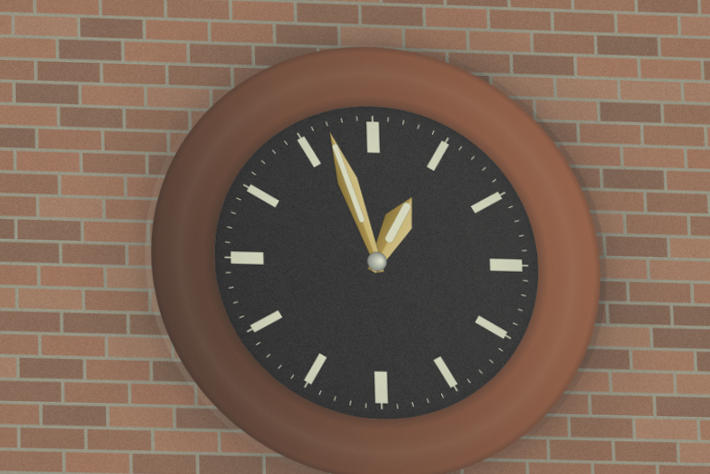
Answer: h=12 m=57
